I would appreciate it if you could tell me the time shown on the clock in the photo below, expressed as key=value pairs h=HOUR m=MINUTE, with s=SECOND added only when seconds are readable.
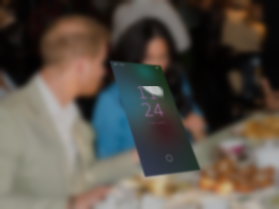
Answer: h=11 m=24
